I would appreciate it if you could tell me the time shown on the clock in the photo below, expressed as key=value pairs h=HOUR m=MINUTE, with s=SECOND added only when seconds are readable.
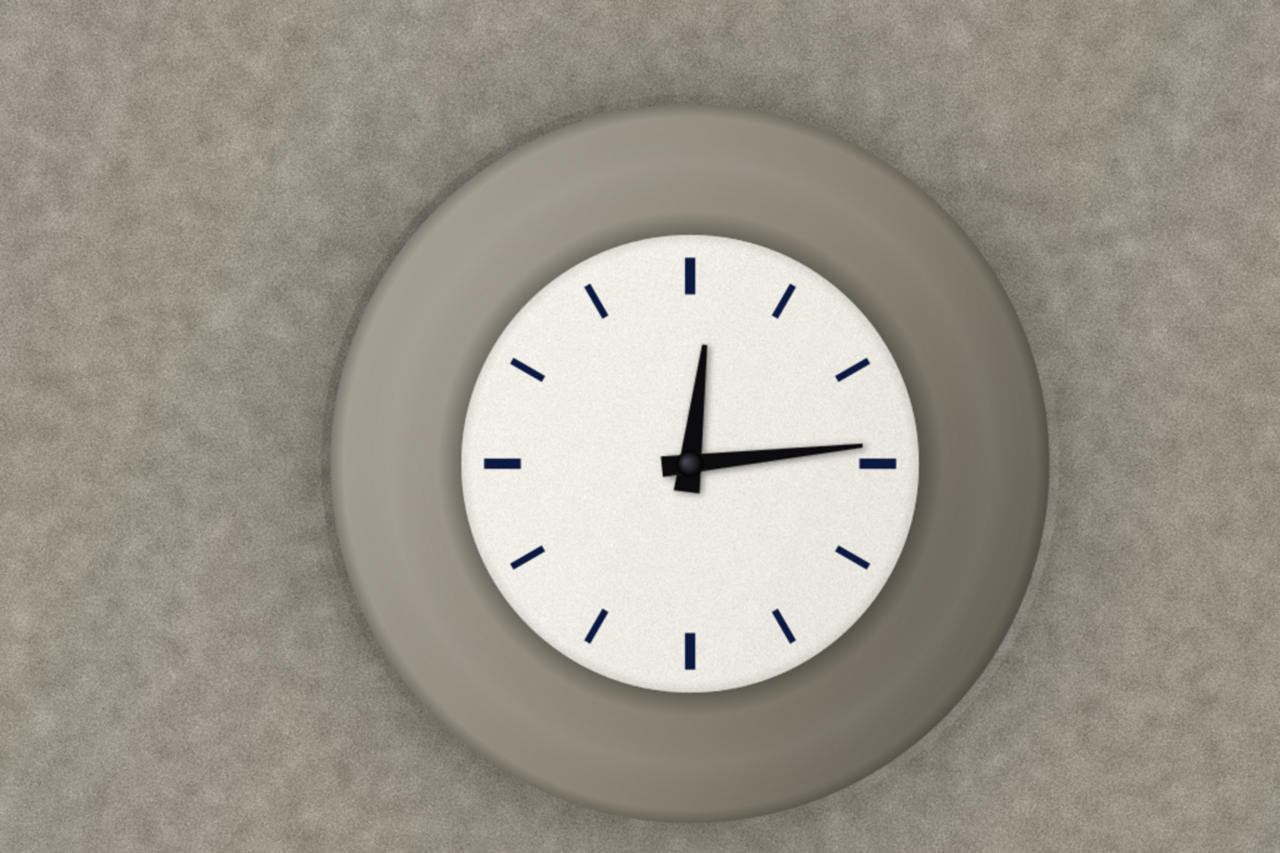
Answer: h=12 m=14
